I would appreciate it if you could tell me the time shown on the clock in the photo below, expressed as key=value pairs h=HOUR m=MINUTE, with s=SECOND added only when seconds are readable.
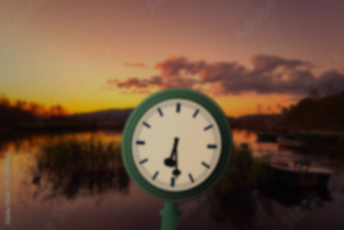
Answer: h=6 m=29
